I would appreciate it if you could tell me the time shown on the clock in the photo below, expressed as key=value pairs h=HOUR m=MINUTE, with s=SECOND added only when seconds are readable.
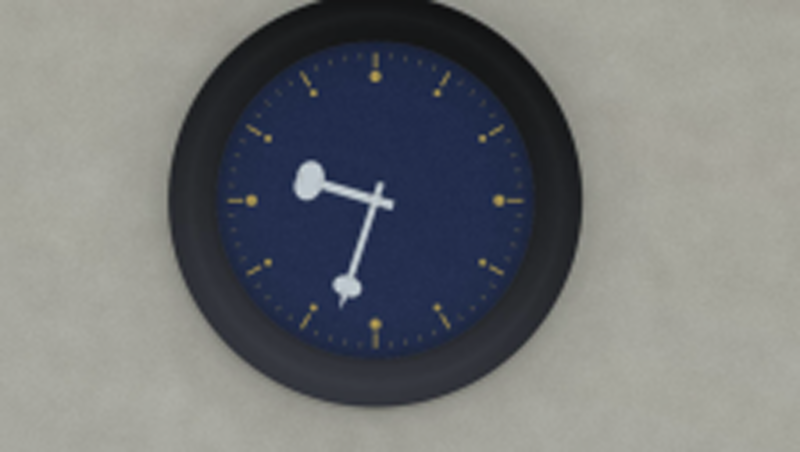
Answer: h=9 m=33
